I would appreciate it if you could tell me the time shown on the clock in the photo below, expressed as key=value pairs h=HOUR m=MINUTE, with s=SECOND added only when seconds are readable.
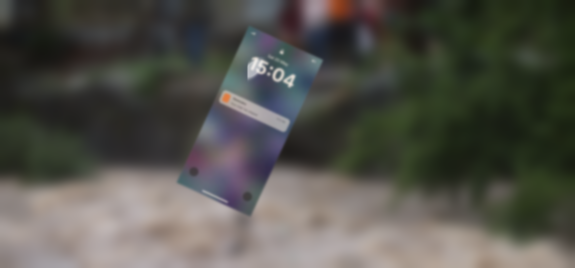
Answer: h=15 m=4
